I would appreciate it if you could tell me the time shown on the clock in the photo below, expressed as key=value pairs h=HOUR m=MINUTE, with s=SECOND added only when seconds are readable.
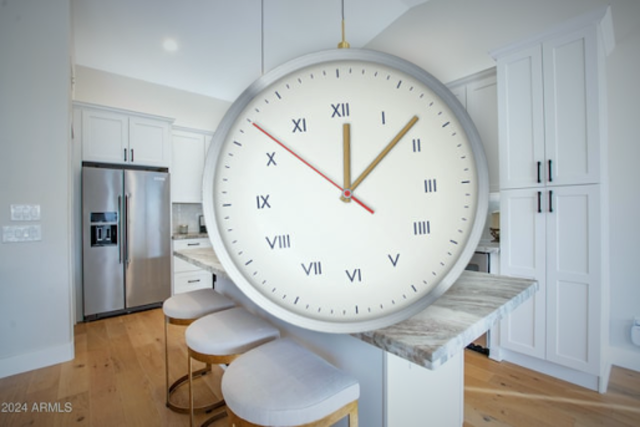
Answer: h=12 m=7 s=52
